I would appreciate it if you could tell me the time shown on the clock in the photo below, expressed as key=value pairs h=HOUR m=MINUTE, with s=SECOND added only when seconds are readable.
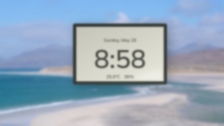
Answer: h=8 m=58
